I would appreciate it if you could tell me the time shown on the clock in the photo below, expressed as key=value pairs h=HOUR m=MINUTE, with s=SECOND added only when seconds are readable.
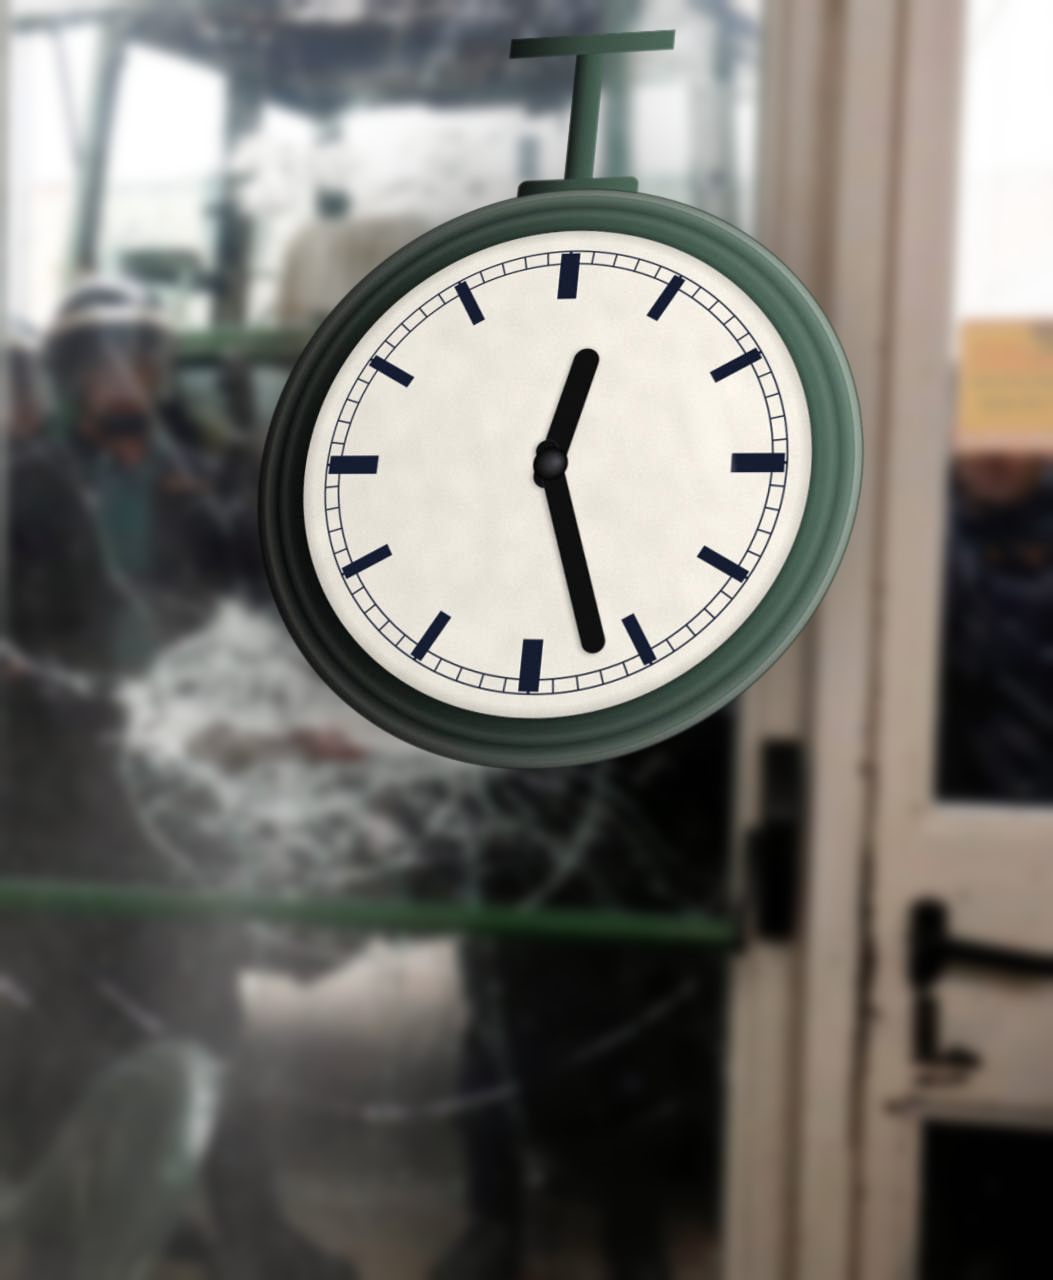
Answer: h=12 m=27
